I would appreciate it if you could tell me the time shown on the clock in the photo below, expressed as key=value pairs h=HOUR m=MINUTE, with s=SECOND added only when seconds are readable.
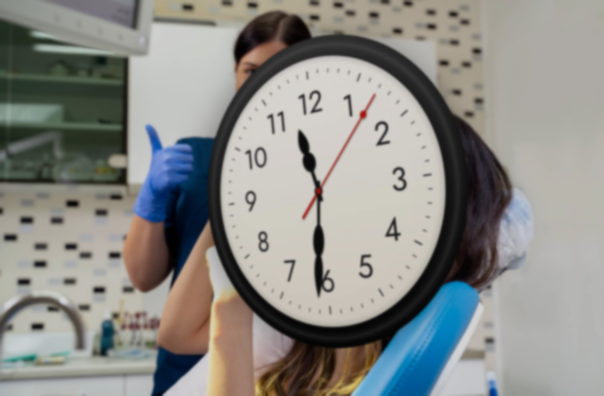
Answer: h=11 m=31 s=7
